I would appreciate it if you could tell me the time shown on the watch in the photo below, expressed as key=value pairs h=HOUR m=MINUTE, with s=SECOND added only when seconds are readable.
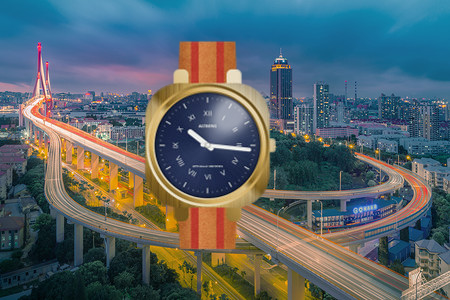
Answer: h=10 m=16
